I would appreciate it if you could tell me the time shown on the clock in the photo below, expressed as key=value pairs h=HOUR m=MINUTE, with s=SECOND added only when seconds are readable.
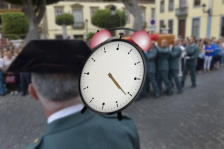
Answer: h=4 m=21
